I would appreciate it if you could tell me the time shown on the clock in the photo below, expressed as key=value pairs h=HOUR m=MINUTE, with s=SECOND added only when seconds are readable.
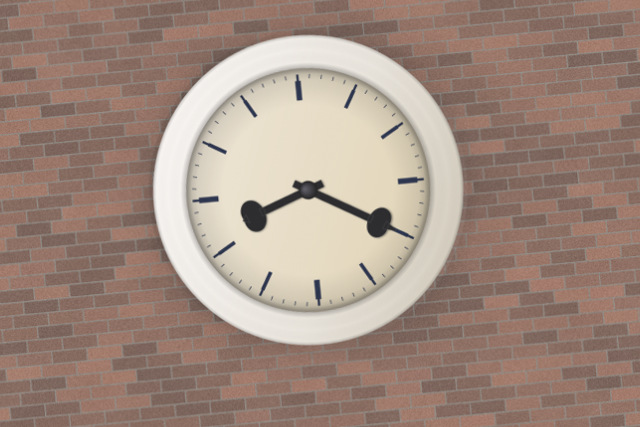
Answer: h=8 m=20
